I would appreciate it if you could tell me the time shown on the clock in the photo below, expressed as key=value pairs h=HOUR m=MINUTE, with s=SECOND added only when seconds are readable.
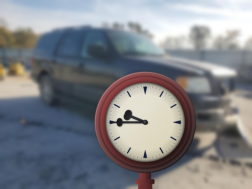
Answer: h=9 m=45
